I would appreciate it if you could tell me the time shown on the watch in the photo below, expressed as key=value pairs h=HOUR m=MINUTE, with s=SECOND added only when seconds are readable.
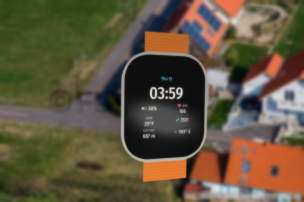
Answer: h=3 m=59
